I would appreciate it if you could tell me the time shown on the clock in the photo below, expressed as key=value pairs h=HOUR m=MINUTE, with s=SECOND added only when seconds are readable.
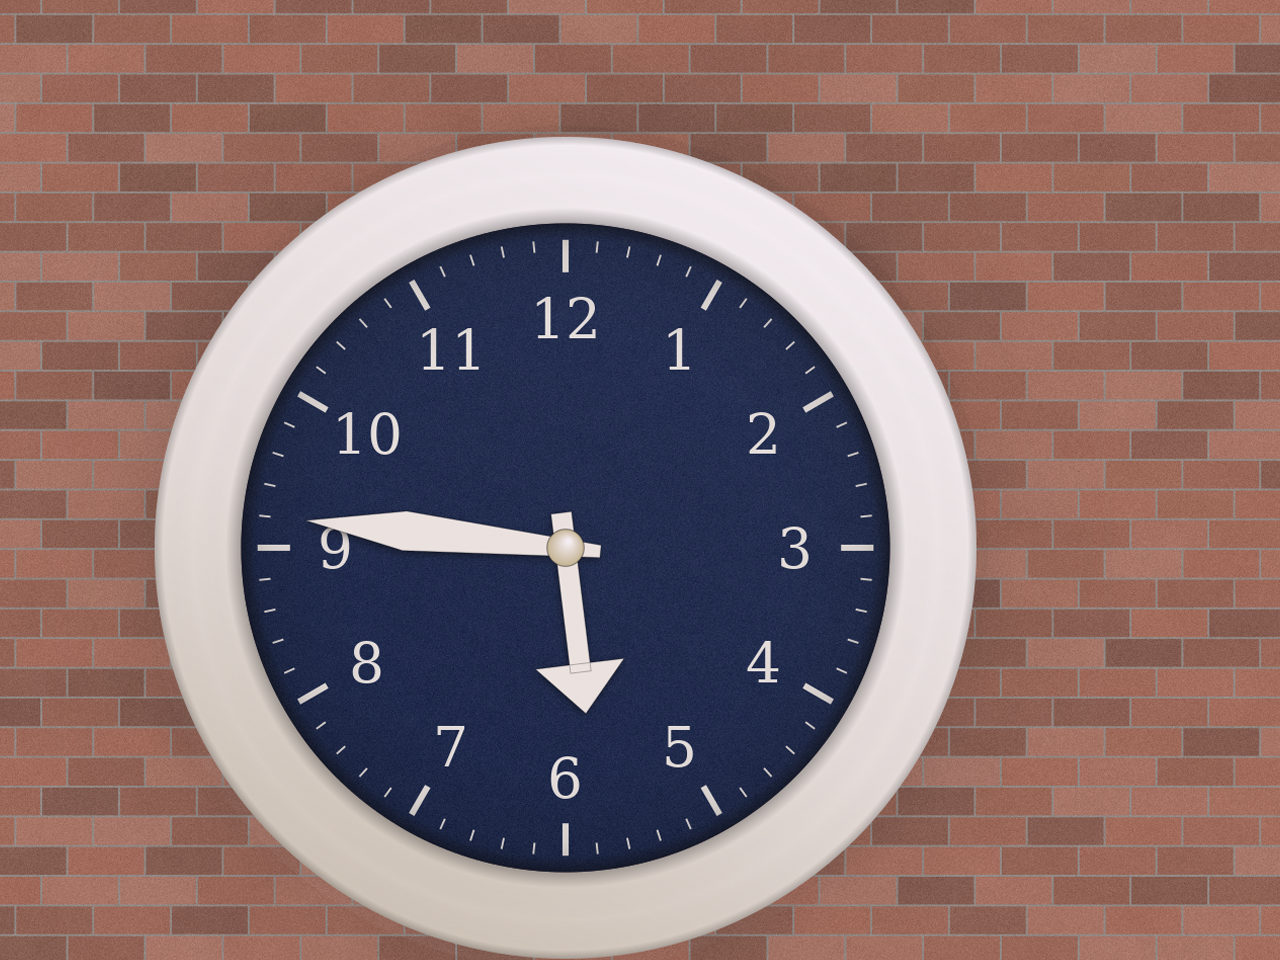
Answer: h=5 m=46
